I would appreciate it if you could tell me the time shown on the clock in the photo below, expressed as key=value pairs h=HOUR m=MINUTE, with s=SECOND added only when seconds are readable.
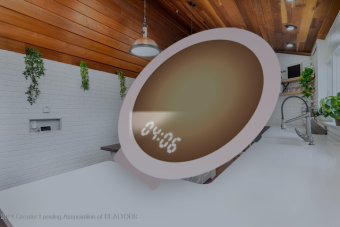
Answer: h=4 m=6
